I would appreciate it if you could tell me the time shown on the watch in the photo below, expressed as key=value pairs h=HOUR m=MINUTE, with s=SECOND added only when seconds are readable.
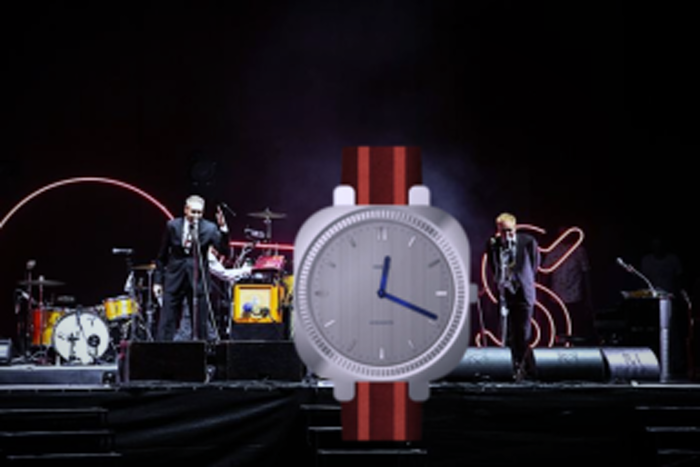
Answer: h=12 m=19
